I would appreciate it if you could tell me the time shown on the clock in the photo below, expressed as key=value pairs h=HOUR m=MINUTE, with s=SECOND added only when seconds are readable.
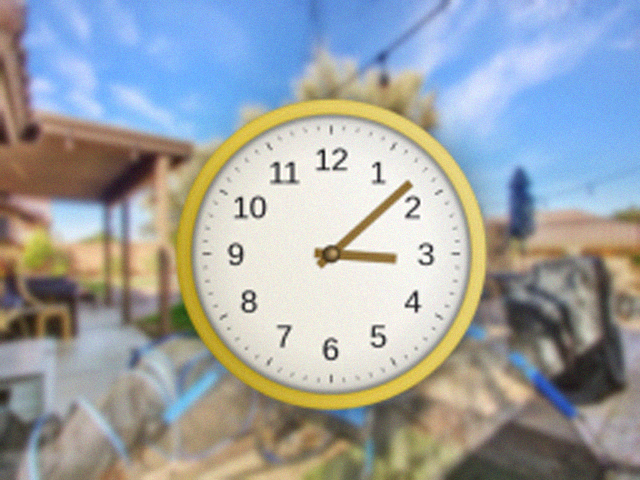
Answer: h=3 m=8
